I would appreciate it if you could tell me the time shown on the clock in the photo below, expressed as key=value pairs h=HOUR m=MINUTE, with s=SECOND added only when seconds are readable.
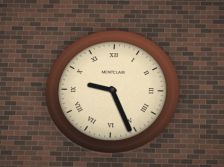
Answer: h=9 m=26
